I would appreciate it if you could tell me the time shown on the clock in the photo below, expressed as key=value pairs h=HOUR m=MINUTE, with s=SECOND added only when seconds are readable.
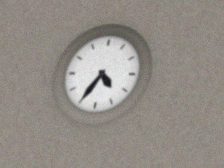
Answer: h=4 m=35
